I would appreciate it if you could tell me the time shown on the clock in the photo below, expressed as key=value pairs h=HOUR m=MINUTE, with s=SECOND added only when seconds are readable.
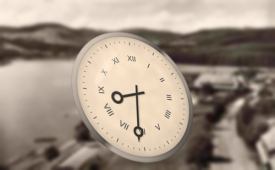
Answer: h=8 m=31
